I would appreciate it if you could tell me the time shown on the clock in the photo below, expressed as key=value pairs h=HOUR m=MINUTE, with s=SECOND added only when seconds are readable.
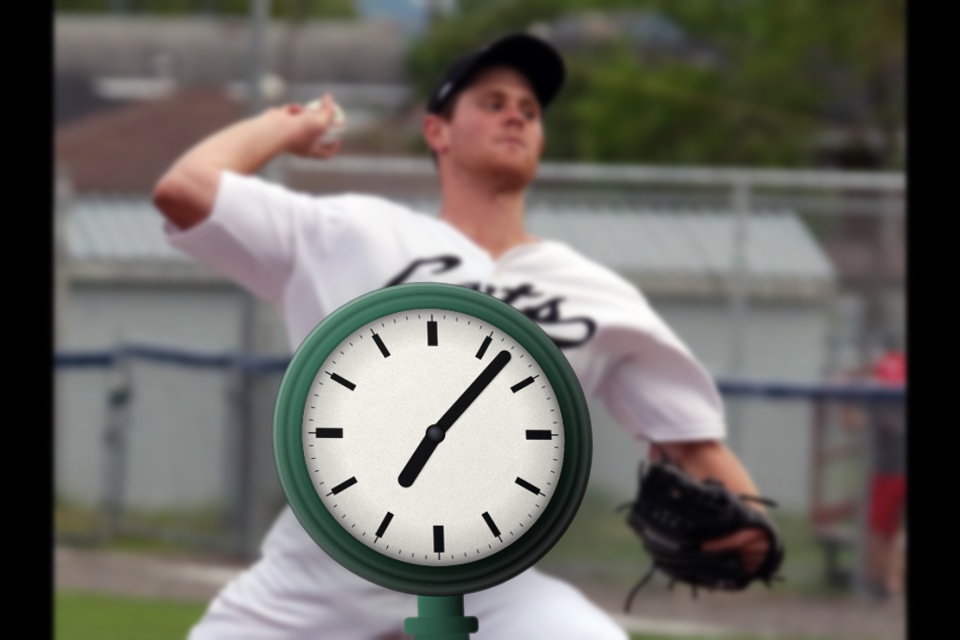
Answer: h=7 m=7
